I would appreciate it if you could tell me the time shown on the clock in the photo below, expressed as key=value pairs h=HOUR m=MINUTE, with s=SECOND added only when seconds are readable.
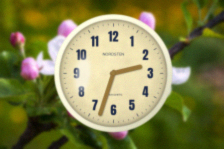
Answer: h=2 m=33
